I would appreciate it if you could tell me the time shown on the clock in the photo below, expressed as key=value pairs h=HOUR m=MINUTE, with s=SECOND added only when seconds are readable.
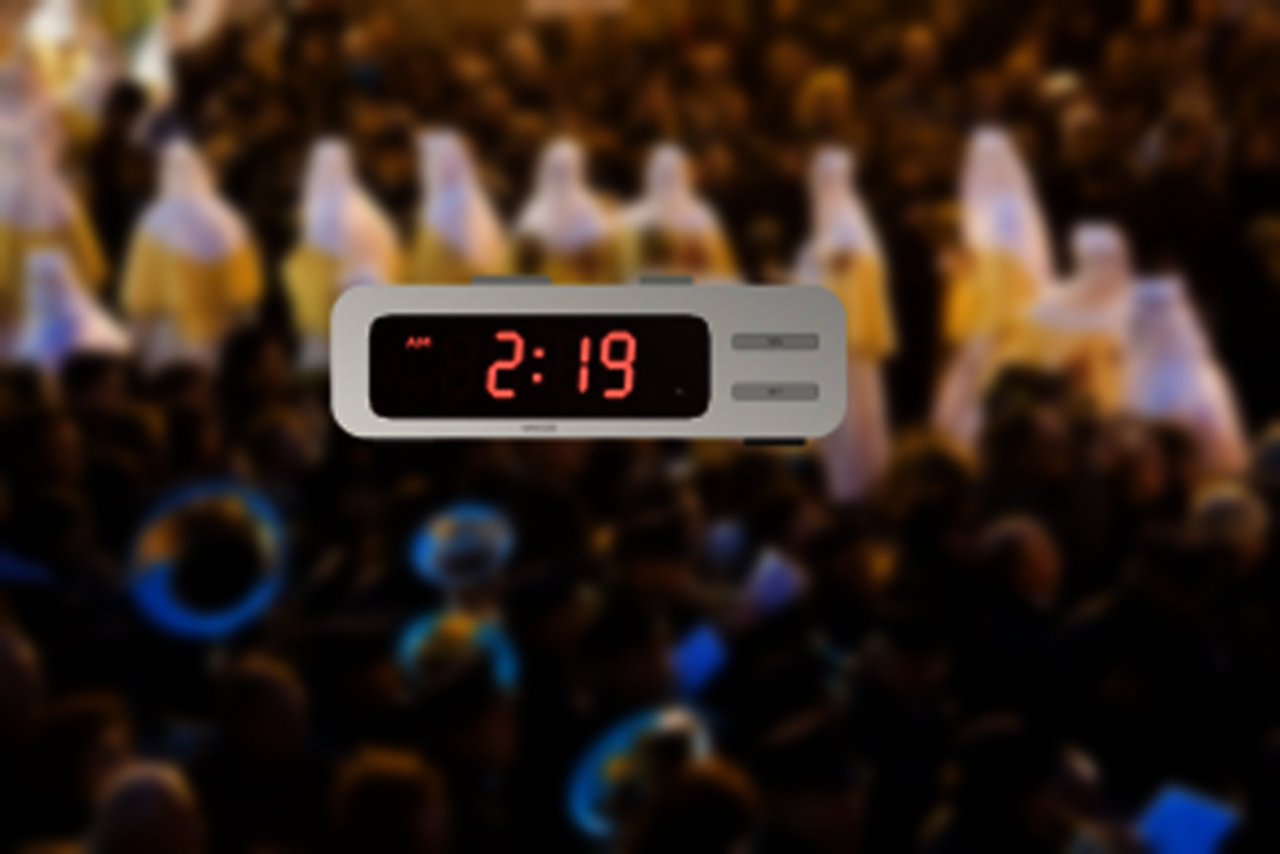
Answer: h=2 m=19
